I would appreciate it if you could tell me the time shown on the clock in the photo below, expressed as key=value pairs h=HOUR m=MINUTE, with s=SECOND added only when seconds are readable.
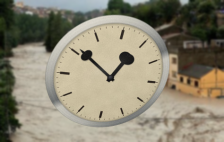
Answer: h=12 m=51
